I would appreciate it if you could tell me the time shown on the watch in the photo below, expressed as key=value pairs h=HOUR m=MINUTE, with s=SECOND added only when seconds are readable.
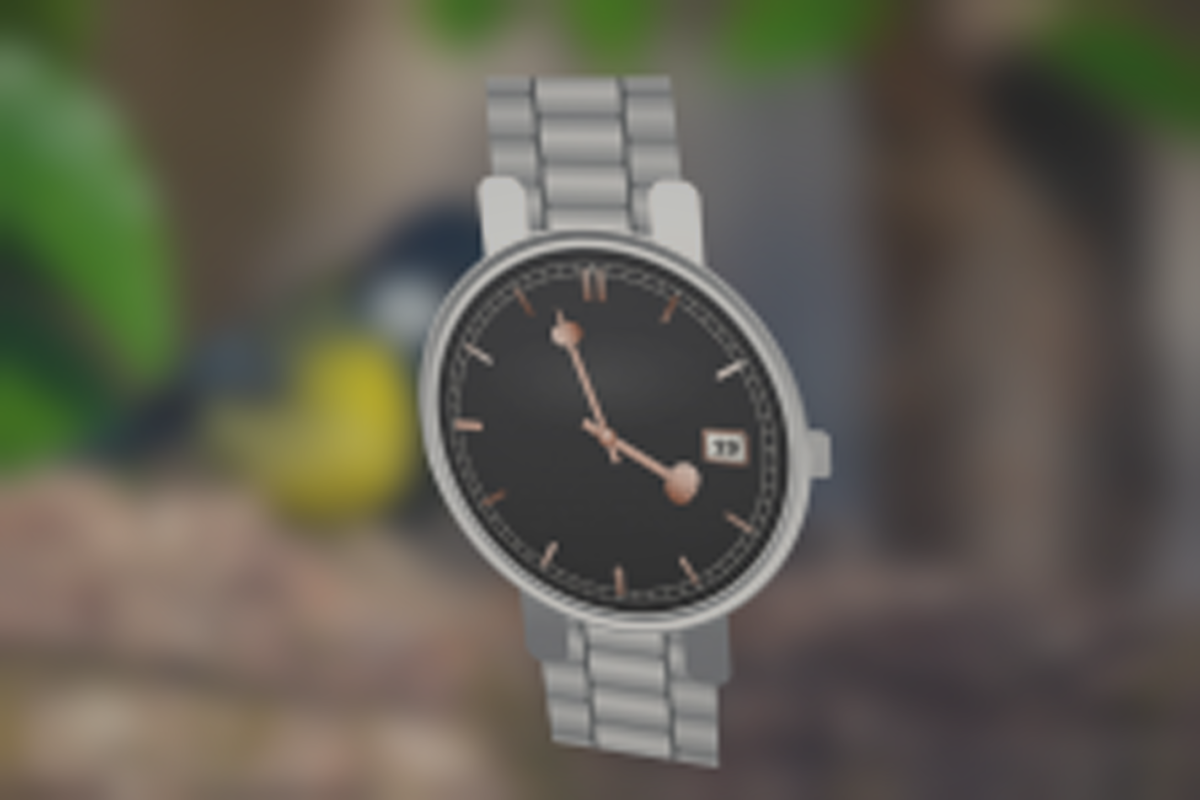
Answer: h=3 m=57
